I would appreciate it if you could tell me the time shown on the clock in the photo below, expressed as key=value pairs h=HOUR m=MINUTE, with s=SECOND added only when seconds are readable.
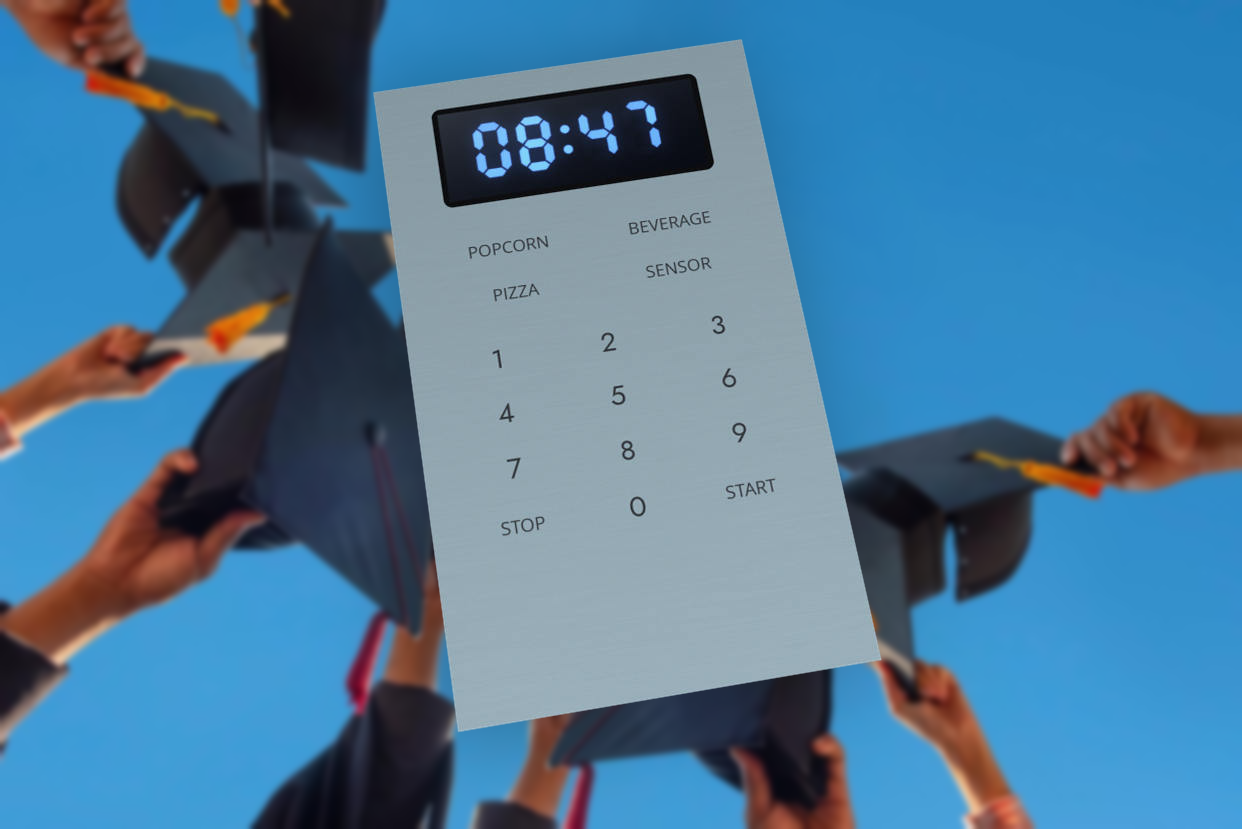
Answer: h=8 m=47
